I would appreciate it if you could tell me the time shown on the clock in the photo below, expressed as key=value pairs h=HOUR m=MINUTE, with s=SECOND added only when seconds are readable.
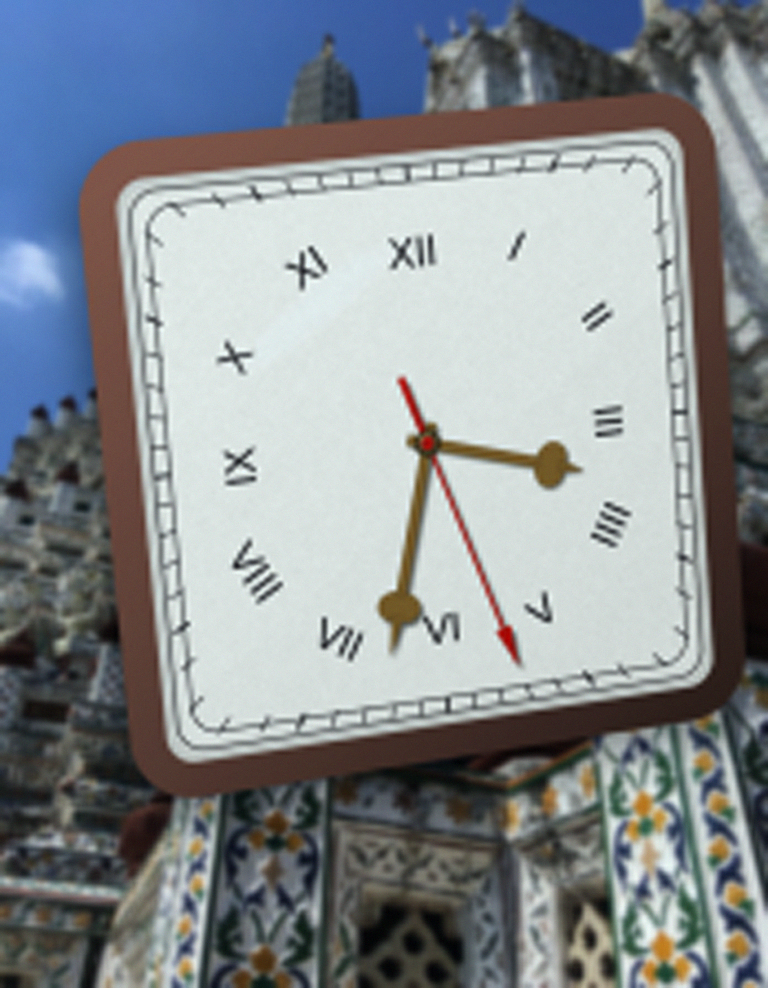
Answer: h=3 m=32 s=27
